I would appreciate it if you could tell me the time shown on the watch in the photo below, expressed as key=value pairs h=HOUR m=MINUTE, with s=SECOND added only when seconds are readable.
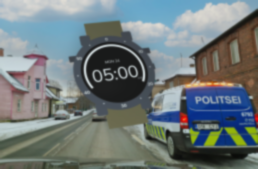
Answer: h=5 m=0
